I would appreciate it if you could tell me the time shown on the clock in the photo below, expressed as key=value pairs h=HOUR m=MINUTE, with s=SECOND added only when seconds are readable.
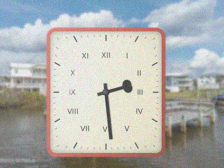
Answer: h=2 m=29
